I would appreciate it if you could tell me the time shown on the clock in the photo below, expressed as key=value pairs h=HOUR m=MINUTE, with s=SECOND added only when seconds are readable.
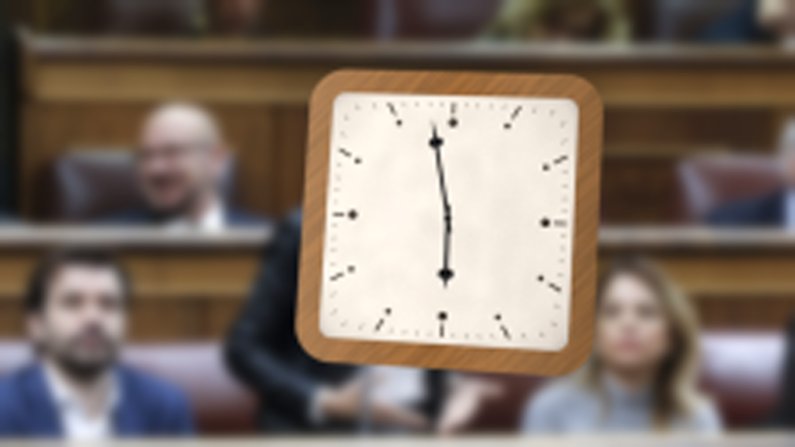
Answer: h=5 m=58
